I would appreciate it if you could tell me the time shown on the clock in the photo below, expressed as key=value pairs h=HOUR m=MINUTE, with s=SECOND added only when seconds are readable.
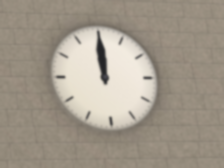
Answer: h=12 m=0
